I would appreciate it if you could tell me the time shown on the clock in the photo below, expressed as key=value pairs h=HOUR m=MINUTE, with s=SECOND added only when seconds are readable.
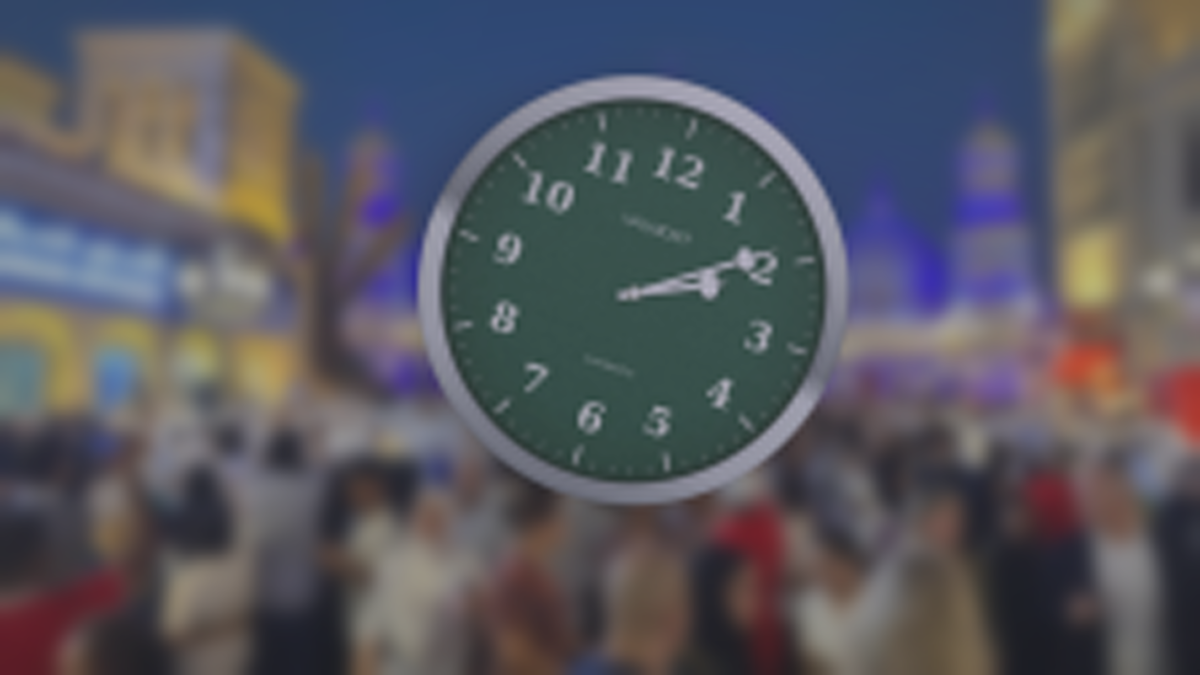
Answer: h=2 m=9
